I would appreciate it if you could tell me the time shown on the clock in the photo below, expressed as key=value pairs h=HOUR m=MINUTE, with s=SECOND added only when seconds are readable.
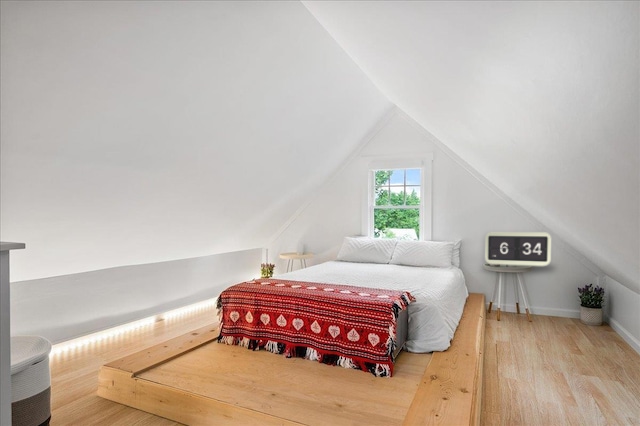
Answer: h=6 m=34
